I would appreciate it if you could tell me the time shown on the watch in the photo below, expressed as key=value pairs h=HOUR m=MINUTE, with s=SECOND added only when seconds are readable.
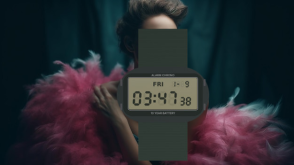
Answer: h=3 m=47 s=38
